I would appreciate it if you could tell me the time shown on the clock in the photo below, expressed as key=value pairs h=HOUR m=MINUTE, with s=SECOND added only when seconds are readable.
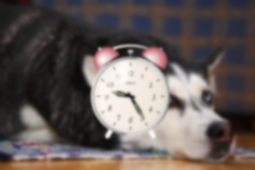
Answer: h=9 m=25
